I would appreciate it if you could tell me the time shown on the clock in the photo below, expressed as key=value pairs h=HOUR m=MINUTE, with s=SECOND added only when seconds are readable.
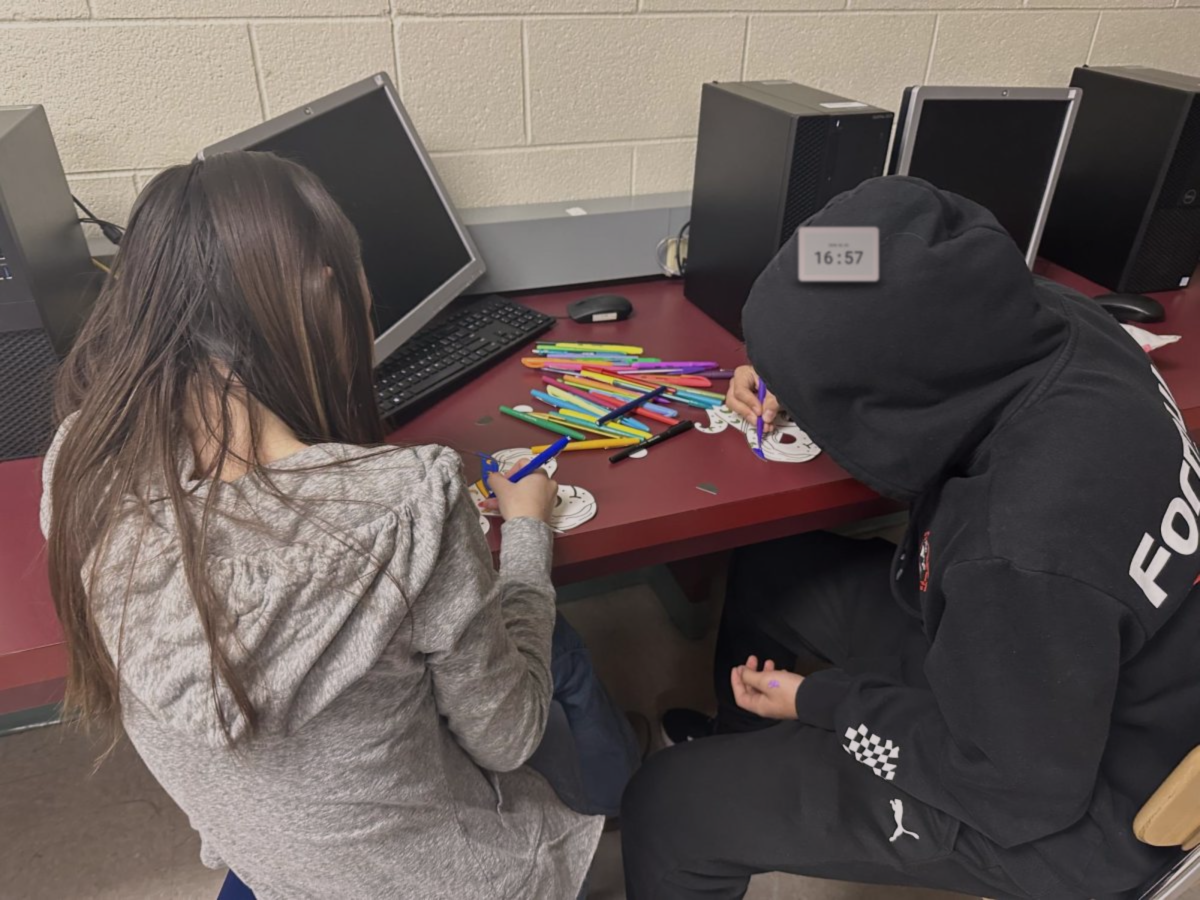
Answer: h=16 m=57
